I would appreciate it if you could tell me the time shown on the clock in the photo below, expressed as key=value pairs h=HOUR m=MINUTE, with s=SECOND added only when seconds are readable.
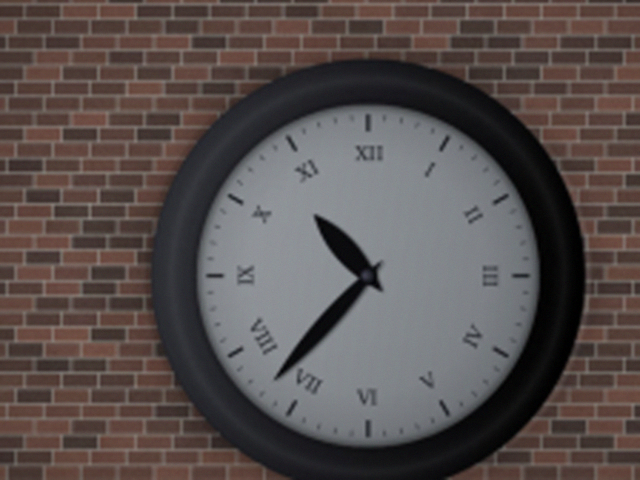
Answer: h=10 m=37
